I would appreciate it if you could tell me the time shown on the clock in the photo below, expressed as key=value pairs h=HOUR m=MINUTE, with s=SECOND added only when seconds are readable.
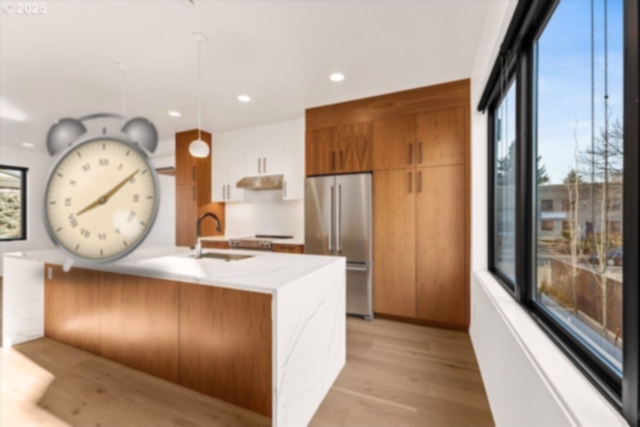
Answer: h=8 m=9
